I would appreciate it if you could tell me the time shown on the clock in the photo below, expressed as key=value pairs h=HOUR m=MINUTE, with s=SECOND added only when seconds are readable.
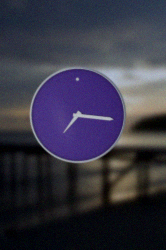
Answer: h=7 m=16
